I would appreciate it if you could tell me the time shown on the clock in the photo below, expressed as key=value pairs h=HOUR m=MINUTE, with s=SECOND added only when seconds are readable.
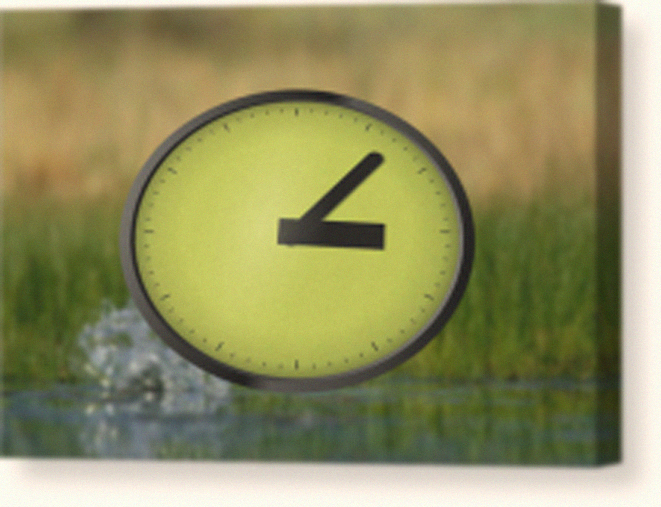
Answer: h=3 m=7
